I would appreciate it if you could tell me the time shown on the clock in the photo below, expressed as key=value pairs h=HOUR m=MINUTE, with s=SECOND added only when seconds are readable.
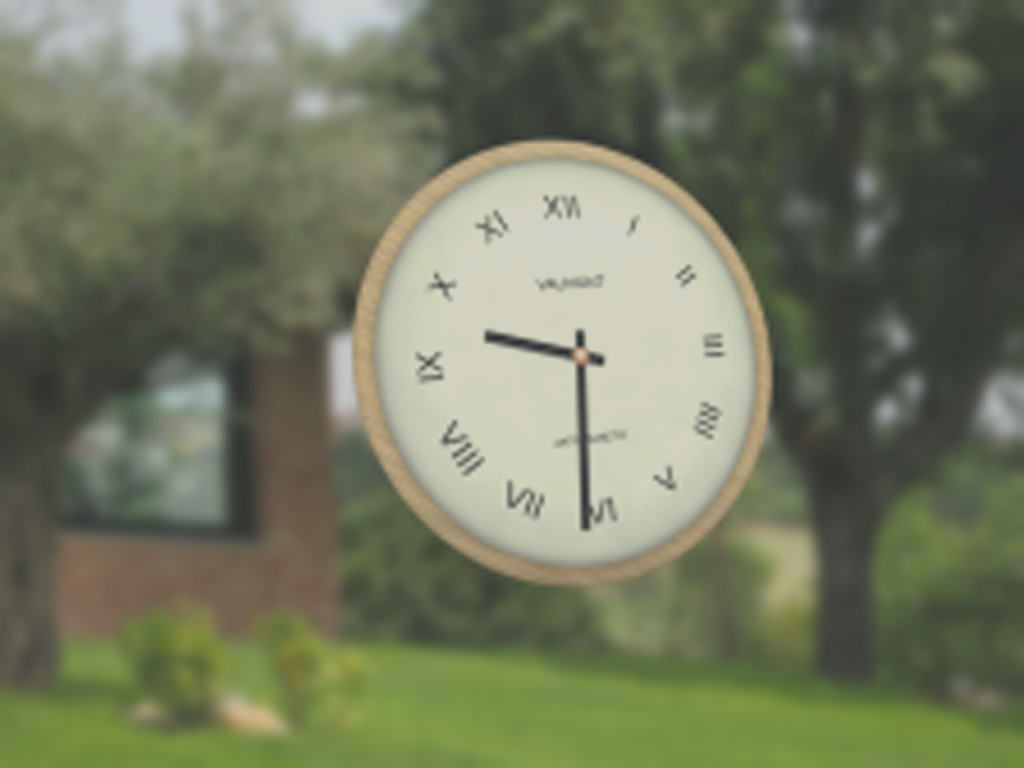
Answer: h=9 m=31
